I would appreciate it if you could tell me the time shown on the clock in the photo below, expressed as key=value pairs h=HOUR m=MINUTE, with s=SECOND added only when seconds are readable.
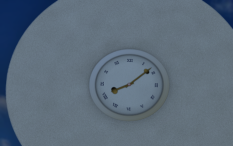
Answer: h=8 m=8
